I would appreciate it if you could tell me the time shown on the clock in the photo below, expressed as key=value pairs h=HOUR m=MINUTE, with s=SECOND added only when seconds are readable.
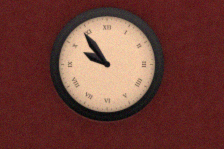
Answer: h=9 m=54
